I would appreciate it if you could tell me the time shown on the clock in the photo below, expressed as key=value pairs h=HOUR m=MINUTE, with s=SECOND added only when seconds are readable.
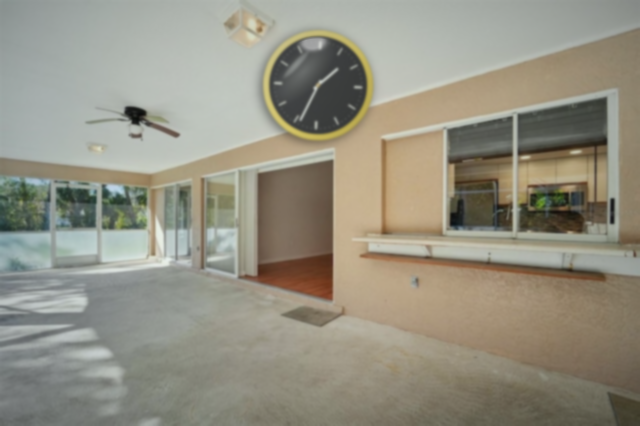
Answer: h=1 m=34
